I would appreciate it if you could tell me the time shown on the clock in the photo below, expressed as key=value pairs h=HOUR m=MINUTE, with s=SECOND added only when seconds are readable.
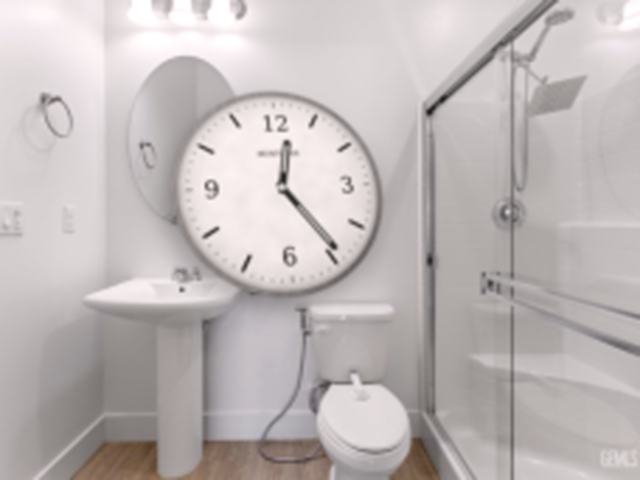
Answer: h=12 m=24
